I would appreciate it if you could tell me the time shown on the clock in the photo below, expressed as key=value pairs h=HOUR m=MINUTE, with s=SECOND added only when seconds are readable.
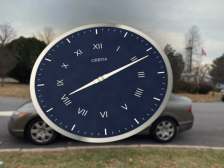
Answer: h=8 m=11
